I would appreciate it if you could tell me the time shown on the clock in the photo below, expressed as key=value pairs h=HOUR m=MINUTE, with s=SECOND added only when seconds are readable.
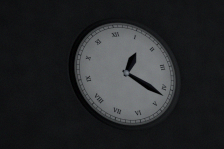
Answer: h=1 m=22
